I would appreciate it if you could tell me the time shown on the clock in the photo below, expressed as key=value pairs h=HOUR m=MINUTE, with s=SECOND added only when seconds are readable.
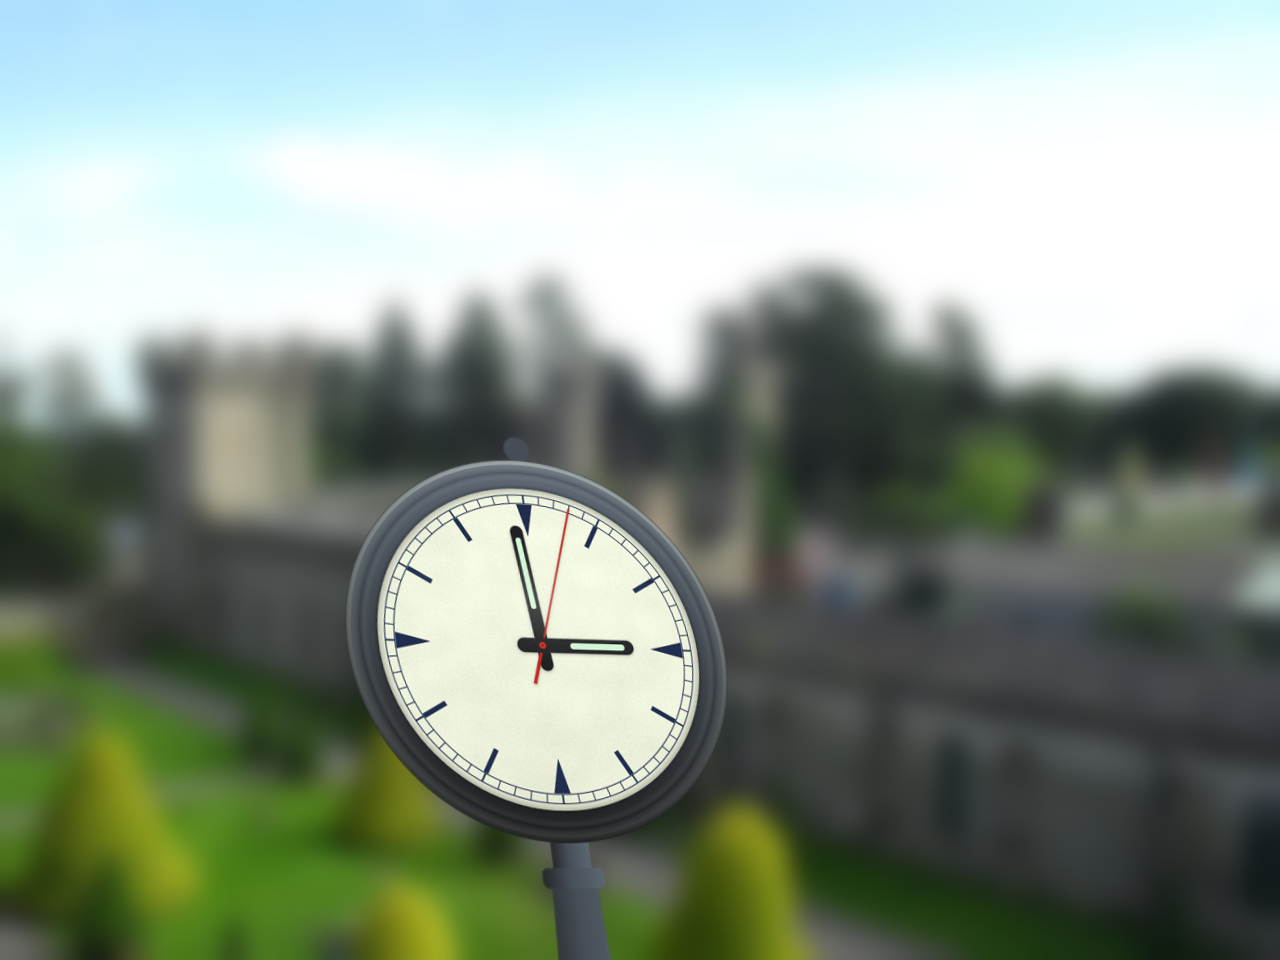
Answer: h=2 m=59 s=3
